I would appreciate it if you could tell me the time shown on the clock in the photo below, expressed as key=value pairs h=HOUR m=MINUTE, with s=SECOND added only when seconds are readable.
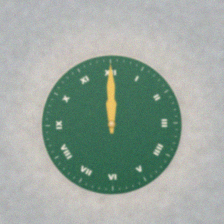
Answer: h=12 m=0
